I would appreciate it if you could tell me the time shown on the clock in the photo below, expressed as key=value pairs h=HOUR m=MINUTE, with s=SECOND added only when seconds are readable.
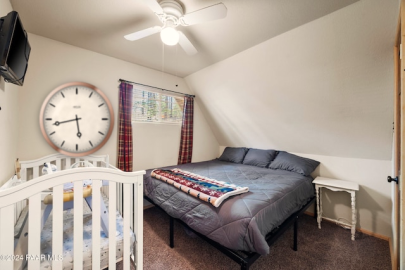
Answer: h=5 m=43
